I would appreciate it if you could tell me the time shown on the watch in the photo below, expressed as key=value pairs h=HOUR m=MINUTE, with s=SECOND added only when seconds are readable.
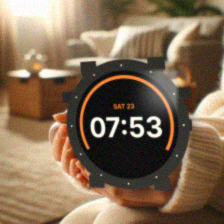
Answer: h=7 m=53
